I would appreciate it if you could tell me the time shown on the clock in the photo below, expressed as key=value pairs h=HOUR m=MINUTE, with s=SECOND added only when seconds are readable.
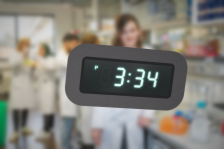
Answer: h=3 m=34
